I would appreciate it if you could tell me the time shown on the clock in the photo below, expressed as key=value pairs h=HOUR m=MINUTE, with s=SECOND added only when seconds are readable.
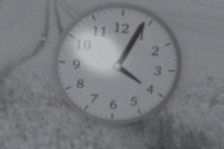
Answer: h=4 m=4
